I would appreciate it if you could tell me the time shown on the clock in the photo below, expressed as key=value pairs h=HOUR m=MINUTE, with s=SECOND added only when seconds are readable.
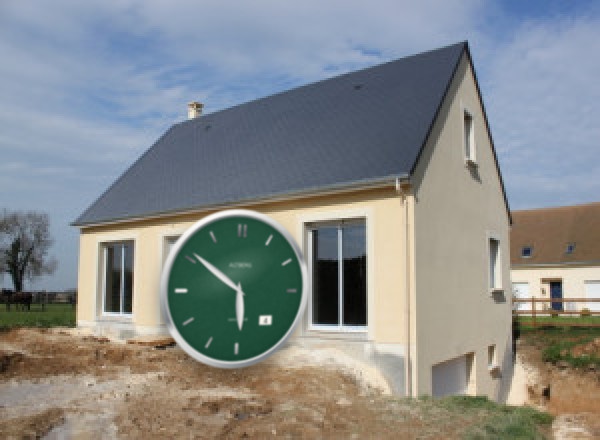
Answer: h=5 m=51
